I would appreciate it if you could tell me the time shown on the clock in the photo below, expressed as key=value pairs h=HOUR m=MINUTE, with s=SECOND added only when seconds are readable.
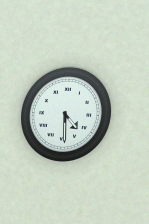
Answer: h=4 m=29
